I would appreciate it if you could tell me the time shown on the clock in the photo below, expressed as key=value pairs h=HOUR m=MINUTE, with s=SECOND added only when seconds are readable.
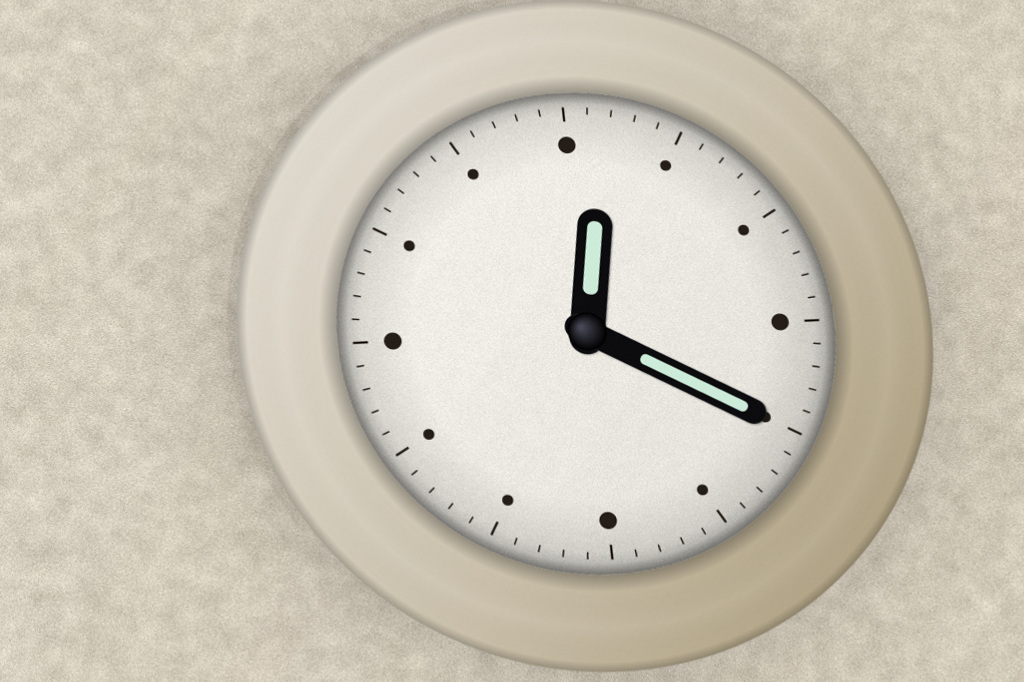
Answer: h=12 m=20
